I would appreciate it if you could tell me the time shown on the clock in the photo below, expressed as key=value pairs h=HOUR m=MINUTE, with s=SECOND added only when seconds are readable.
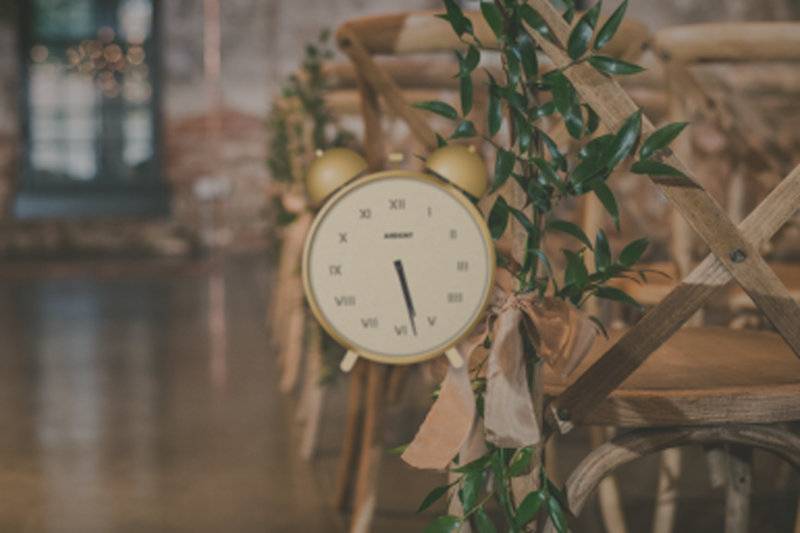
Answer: h=5 m=28
